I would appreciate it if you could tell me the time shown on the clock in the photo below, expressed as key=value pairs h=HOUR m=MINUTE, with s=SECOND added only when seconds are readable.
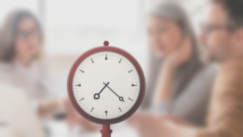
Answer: h=7 m=22
